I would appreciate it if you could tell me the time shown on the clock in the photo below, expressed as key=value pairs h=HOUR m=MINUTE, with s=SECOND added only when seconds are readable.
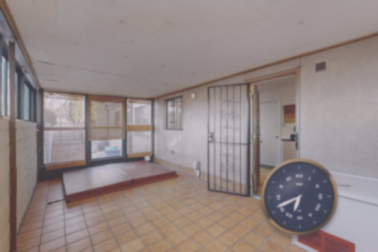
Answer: h=6 m=41
